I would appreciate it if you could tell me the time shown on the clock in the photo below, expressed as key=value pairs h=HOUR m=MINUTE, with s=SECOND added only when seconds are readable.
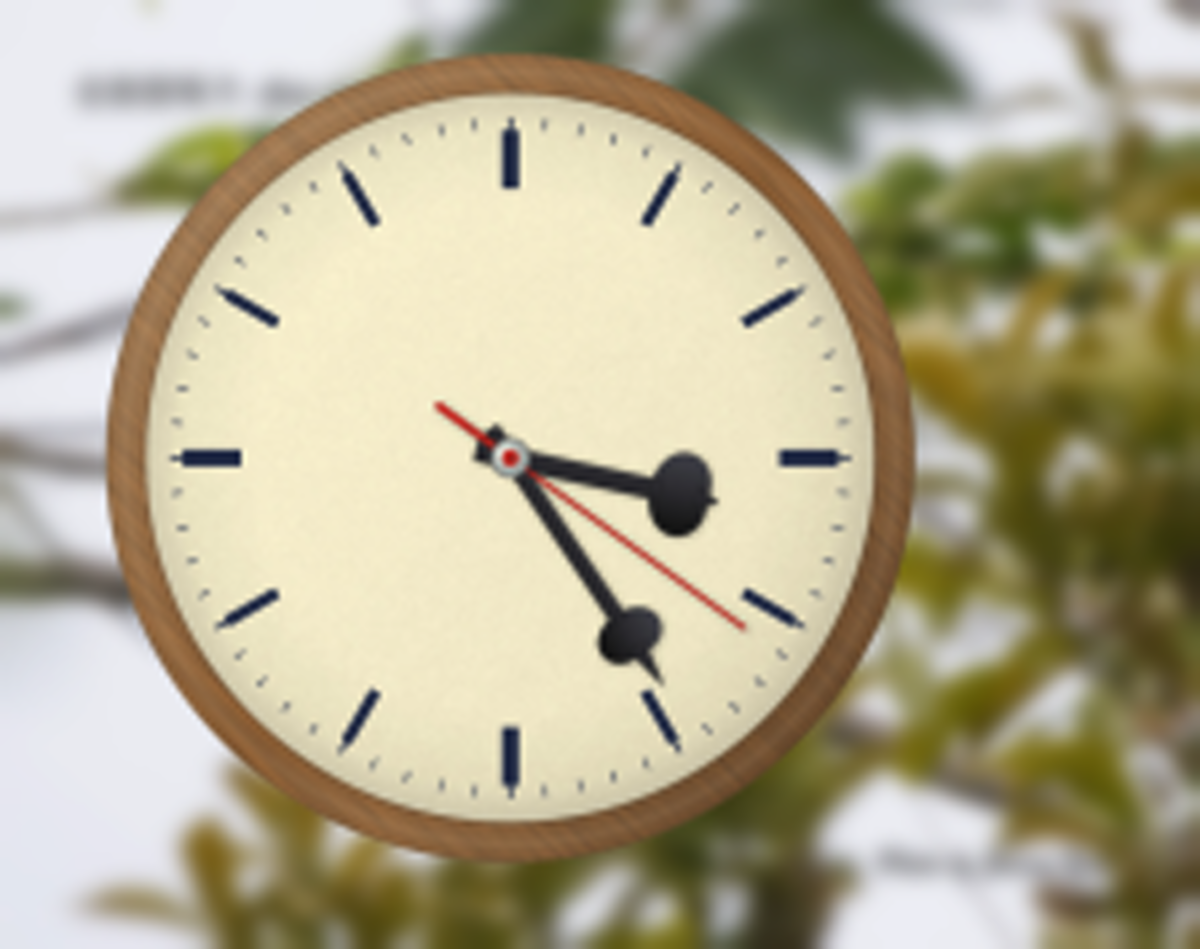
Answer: h=3 m=24 s=21
